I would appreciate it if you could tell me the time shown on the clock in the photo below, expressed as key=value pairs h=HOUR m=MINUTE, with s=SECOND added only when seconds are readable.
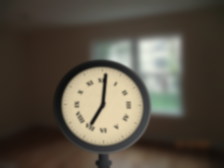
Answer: h=7 m=1
